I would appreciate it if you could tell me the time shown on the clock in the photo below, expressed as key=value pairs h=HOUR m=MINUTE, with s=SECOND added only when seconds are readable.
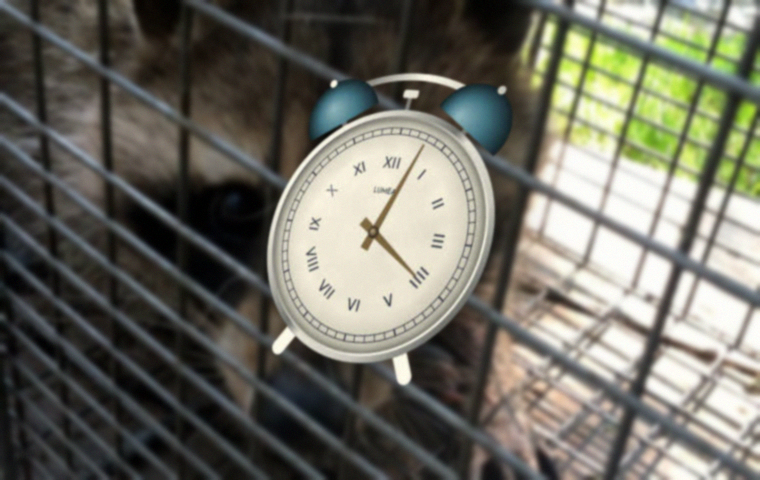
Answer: h=4 m=3
